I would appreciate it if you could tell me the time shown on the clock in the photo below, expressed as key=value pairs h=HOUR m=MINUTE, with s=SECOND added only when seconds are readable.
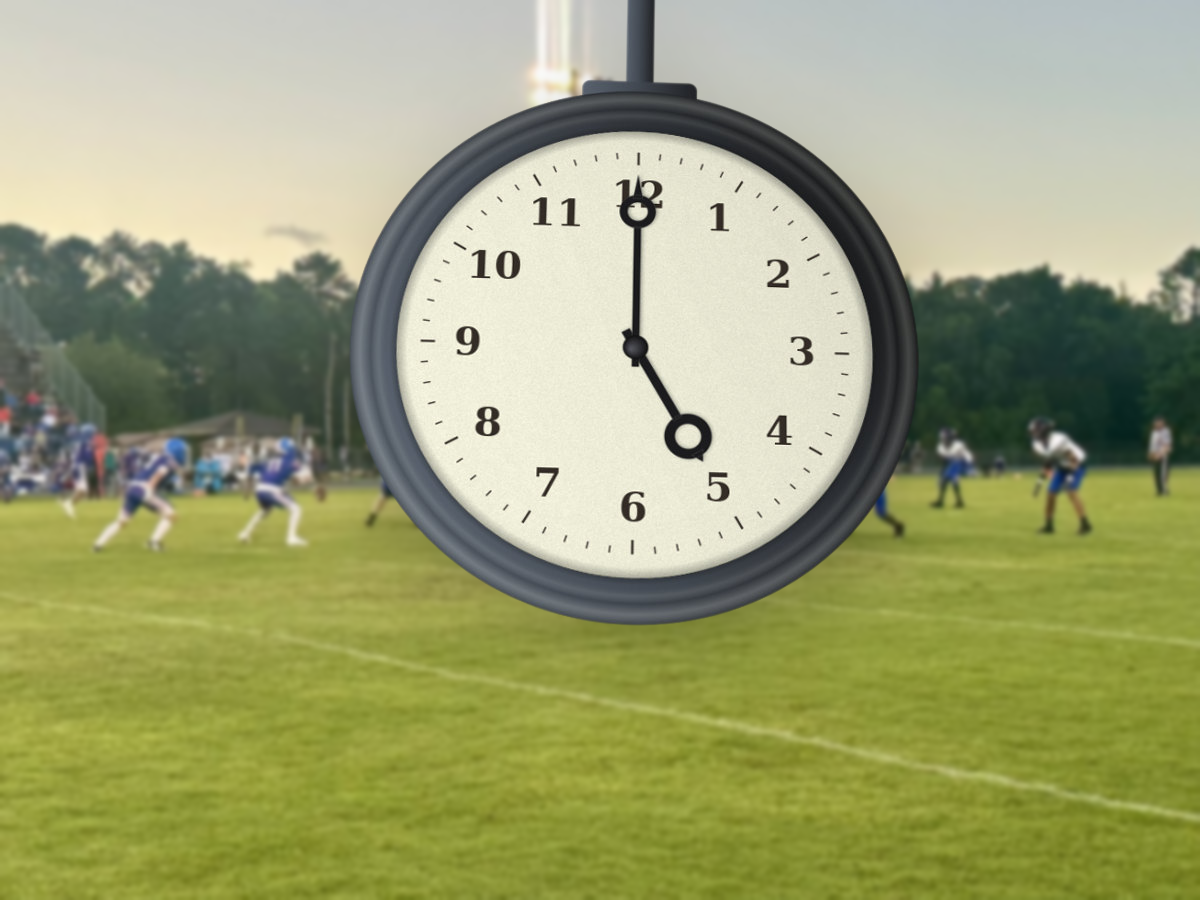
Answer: h=5 m=0
